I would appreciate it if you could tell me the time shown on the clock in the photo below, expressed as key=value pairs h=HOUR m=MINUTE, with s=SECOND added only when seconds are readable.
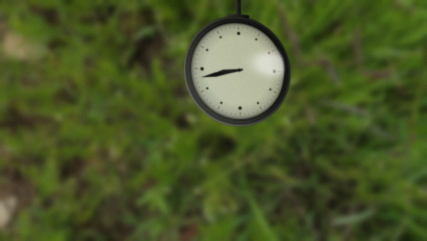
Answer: h=8 m=43
